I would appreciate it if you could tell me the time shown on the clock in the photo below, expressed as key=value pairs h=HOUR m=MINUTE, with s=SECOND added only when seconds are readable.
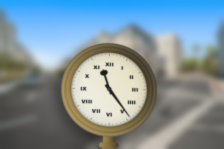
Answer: h=11 m=24
